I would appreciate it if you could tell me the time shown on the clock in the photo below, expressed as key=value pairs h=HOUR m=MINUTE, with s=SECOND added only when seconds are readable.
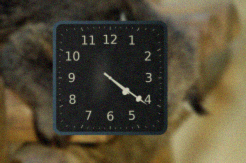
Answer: h=4 m=21
